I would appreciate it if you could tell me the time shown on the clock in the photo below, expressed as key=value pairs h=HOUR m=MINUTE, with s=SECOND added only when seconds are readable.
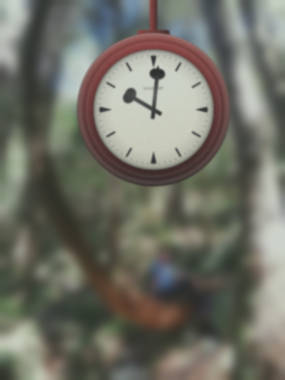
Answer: h=10 m=1
